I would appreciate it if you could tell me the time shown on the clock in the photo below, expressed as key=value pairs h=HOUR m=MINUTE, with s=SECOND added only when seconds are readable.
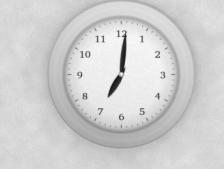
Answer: h=7 m=1
